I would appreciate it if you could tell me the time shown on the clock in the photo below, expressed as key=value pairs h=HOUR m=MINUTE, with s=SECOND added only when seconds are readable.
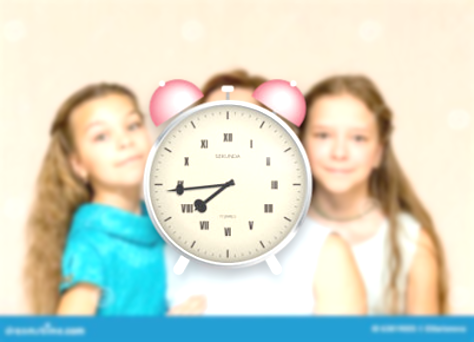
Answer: h=7 m=44
